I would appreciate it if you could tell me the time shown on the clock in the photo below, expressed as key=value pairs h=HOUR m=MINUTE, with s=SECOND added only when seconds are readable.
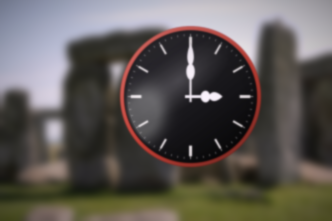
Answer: h=3 m=0
